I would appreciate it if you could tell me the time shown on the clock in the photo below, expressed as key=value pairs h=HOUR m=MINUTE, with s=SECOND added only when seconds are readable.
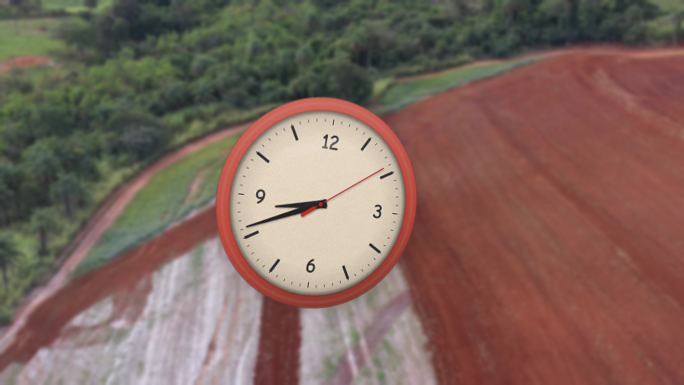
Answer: h=8 m=41 s=9
